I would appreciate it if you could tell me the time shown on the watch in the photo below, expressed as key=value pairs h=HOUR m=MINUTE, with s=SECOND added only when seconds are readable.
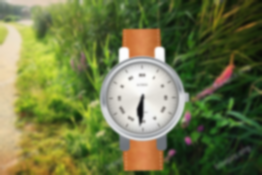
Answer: h=6 m=31
